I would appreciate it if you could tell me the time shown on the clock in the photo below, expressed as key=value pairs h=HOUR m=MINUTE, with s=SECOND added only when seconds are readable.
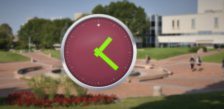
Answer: h=1 m=22
